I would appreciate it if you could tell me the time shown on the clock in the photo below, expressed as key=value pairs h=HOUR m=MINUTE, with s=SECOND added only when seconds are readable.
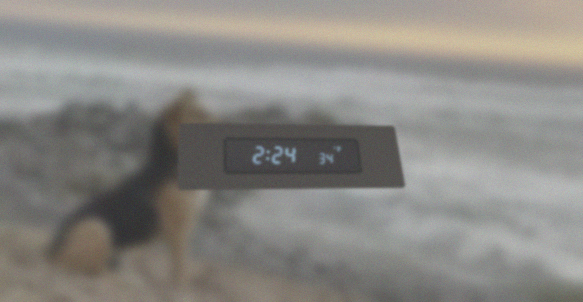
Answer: h=2 m=24
